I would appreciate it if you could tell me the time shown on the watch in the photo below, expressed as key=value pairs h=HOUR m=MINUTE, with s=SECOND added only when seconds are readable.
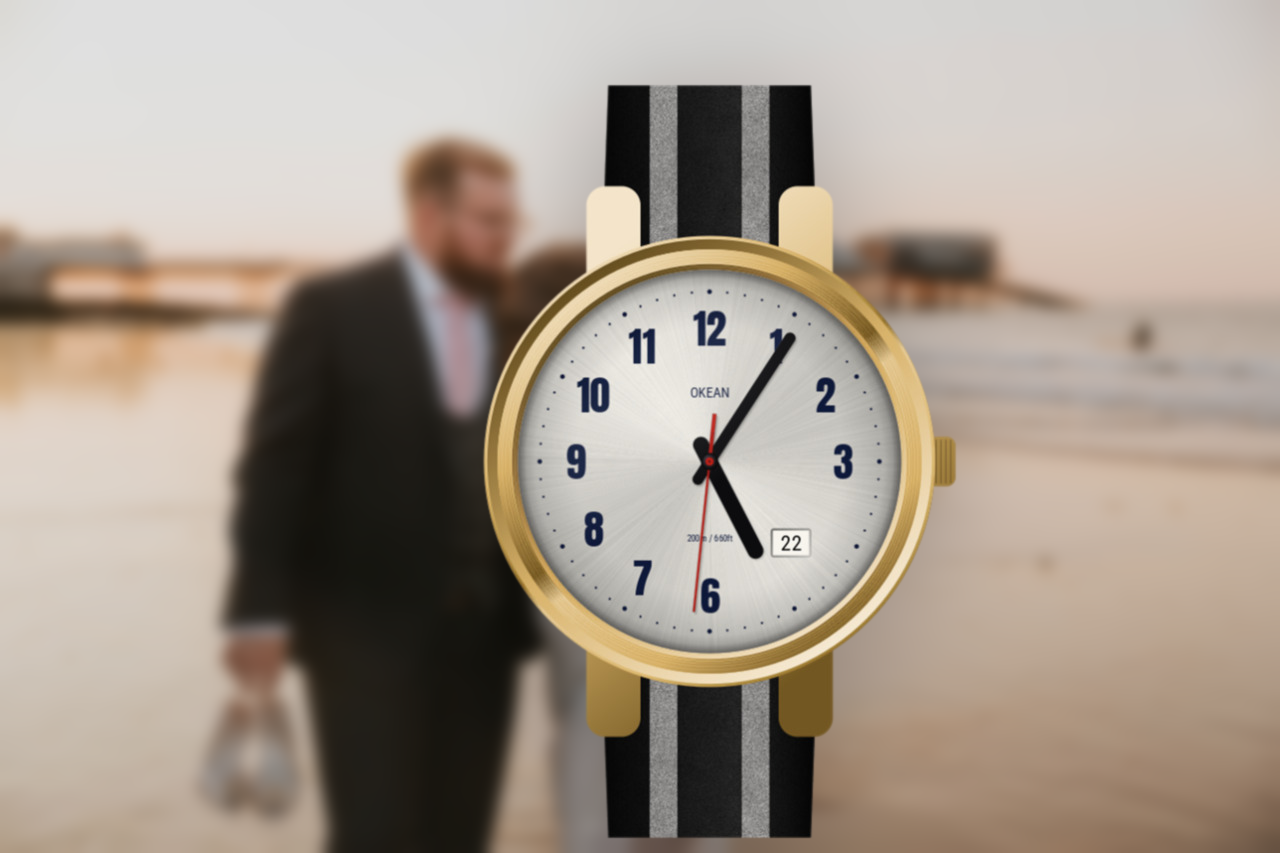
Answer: h=5 m=5 s=31
